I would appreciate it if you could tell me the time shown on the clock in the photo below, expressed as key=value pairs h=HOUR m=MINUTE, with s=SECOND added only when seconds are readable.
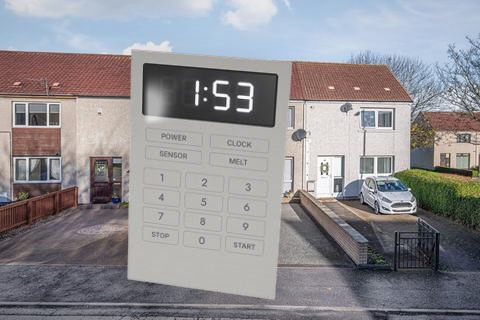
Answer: h=1 m=53
